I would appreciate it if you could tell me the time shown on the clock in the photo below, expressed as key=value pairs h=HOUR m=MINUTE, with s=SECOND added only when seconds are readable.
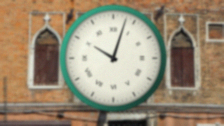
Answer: h=10 m=3
